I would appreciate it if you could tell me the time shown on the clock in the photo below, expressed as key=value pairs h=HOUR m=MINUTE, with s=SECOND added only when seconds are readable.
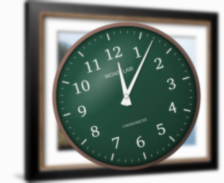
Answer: h=12 m=7
